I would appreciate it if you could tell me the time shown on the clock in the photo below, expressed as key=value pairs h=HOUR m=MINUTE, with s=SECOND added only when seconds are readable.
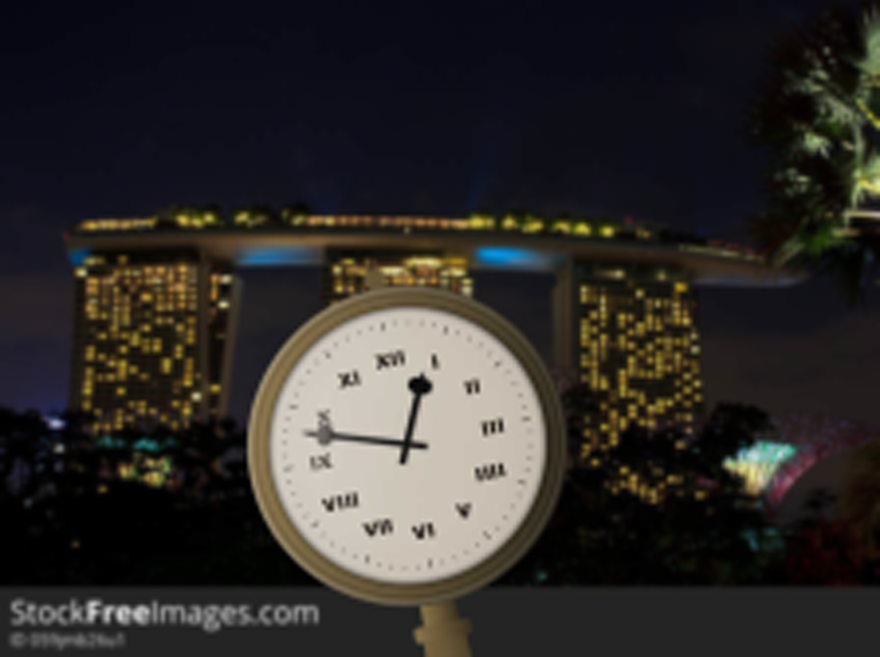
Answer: h=12 m=48
